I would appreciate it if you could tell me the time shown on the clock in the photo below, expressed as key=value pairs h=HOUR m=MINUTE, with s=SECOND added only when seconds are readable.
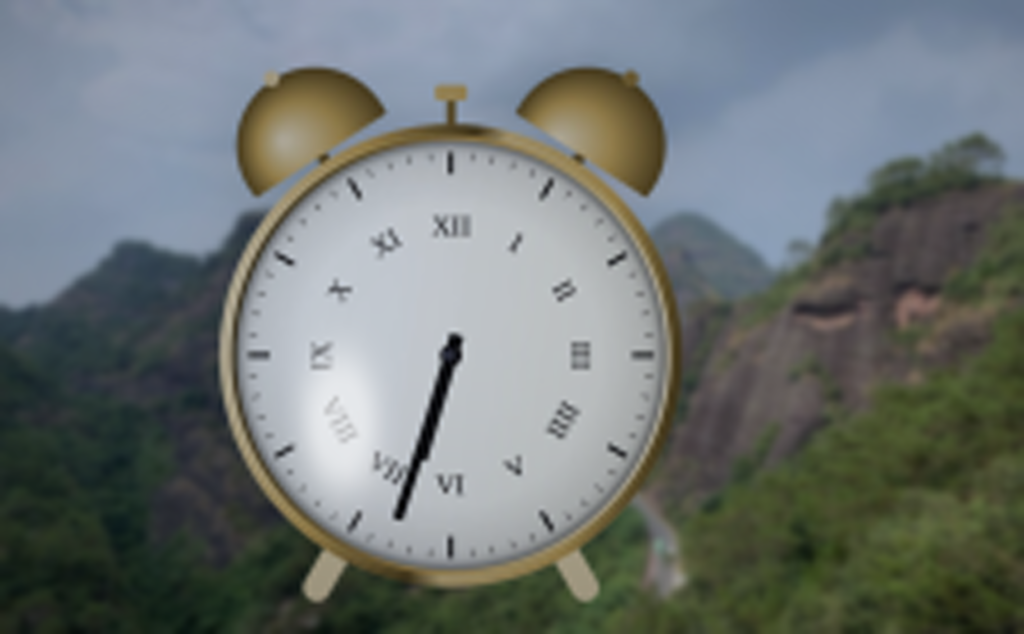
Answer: h=6 m=33
